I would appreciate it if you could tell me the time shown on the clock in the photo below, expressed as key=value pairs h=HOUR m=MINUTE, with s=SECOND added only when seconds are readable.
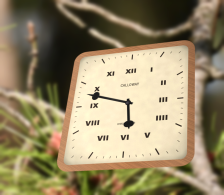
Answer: h=5 m=48
